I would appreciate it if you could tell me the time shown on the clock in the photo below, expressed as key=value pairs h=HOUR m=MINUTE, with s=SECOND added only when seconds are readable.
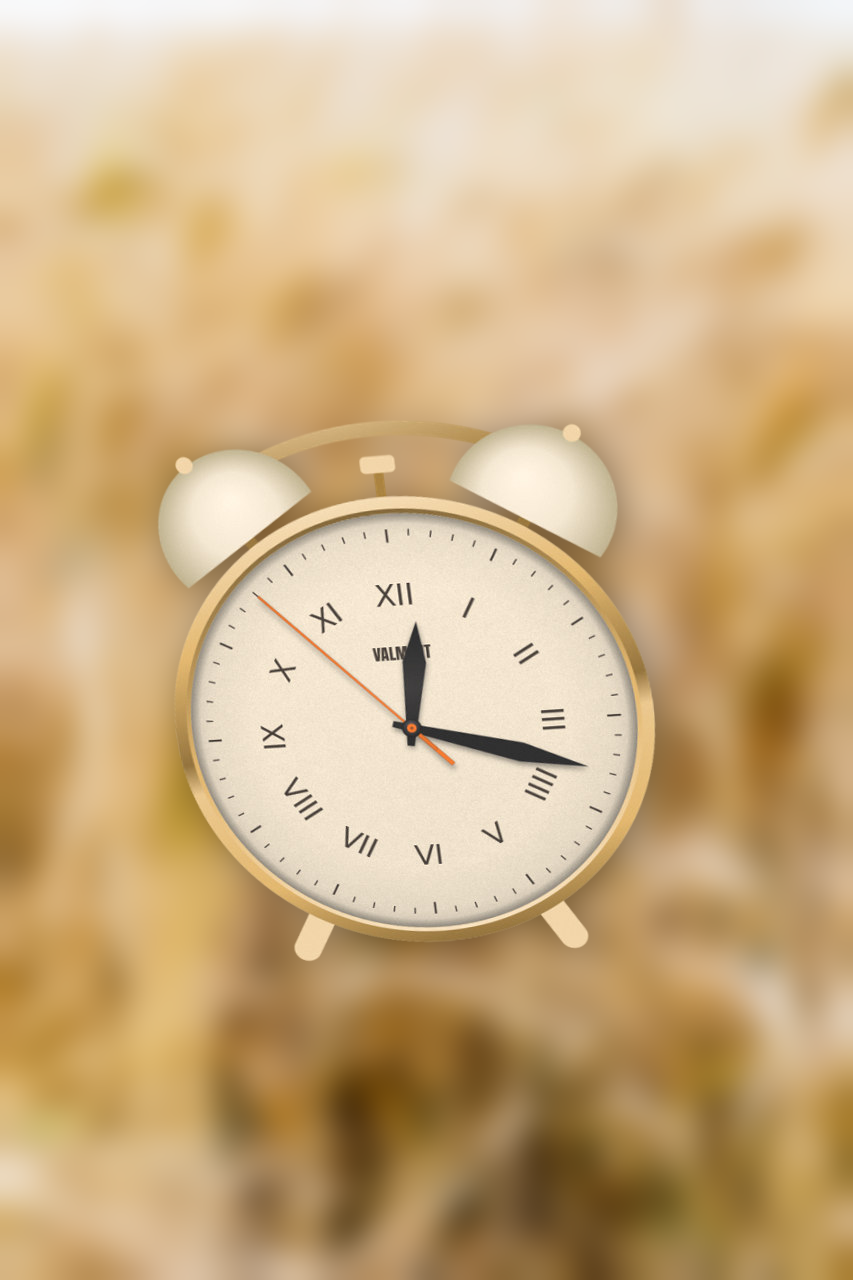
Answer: h=12 m=17 s=53
